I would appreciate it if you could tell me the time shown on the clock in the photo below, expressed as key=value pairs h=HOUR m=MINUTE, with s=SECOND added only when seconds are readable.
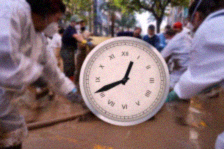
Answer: h=12 m=41
